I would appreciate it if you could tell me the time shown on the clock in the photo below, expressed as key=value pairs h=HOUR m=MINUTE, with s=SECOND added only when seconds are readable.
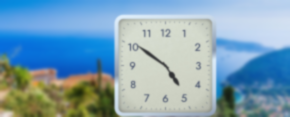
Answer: h=4 m=51
